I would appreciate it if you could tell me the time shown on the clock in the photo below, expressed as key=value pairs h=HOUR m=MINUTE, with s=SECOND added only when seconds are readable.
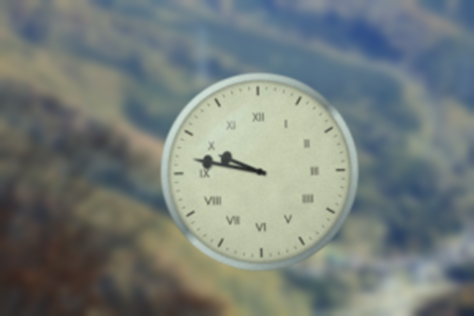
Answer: h=9 m=47
